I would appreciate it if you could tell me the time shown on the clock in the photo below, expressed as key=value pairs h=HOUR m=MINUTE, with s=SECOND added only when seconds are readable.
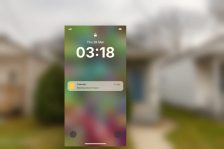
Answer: h=3 m=18
